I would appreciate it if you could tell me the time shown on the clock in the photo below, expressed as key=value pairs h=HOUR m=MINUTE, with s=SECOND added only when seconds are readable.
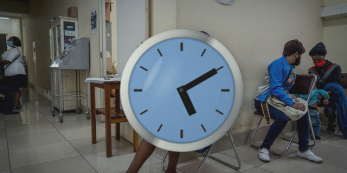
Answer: h=5 m=10
